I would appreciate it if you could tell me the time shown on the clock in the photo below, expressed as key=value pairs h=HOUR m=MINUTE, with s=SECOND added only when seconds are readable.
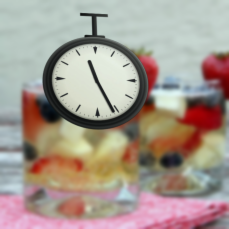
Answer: h=11 m=26
